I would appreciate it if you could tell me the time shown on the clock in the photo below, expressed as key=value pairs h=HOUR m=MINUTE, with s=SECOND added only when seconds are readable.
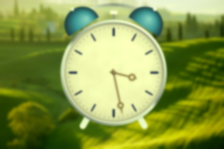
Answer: h=3 m=28
